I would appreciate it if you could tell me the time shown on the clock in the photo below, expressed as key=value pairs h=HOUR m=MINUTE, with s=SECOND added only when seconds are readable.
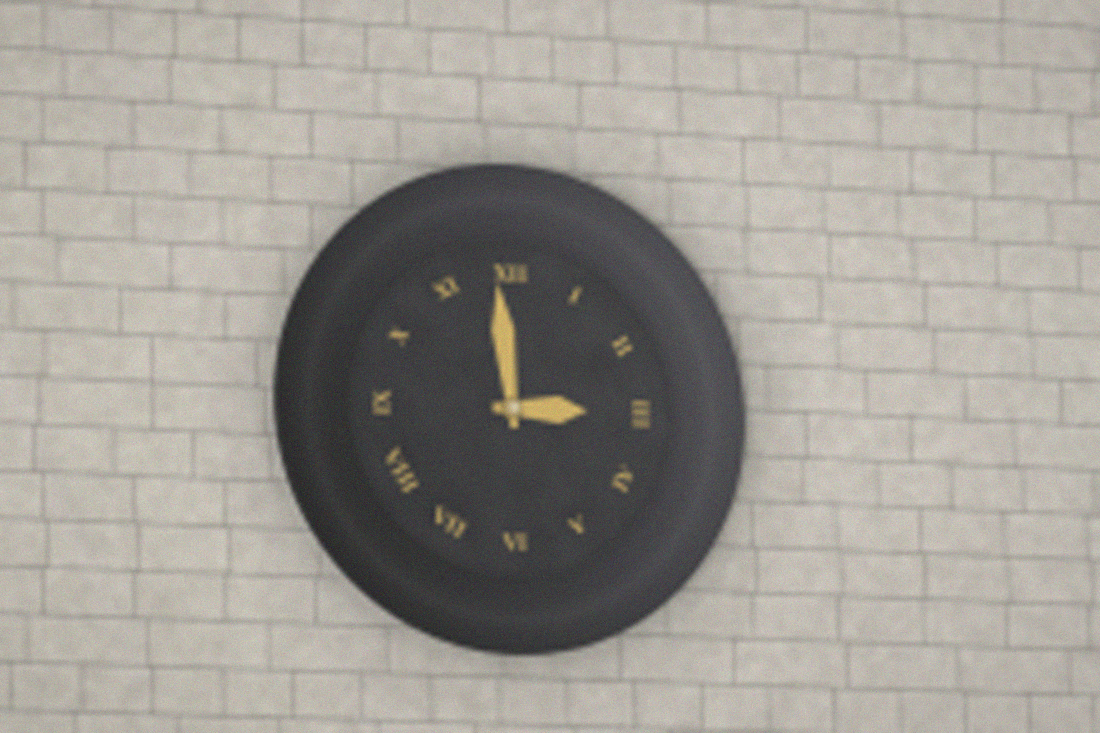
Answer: h=2 m=59
